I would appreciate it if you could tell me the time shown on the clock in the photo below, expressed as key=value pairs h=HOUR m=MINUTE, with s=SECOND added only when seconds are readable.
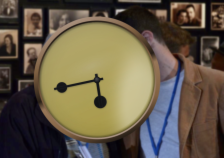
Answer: h=5 m=43
